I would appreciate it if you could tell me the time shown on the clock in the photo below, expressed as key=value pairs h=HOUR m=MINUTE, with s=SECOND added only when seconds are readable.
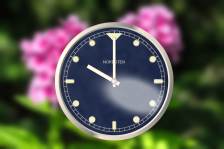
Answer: h=10 m=0
